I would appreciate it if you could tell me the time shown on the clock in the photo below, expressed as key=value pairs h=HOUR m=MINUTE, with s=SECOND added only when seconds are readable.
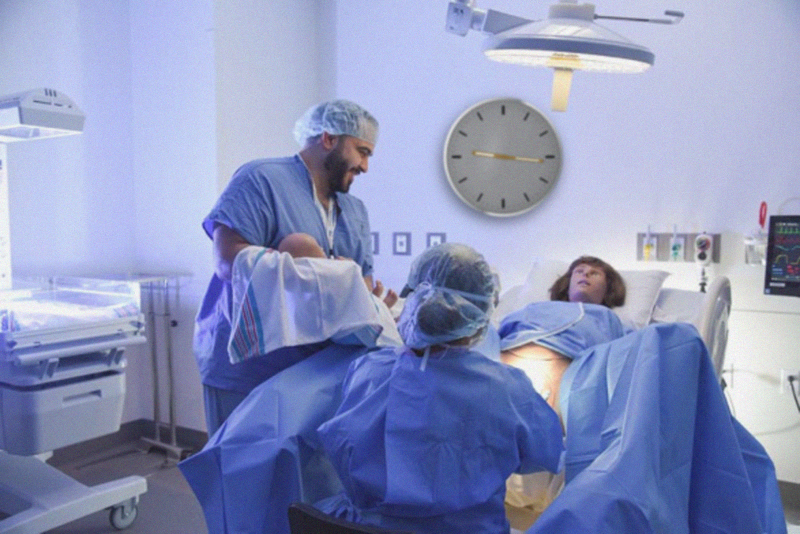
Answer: h=9 m=16
